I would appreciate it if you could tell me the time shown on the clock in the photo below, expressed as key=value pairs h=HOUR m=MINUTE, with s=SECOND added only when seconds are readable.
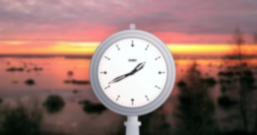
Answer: h=1 m=41
